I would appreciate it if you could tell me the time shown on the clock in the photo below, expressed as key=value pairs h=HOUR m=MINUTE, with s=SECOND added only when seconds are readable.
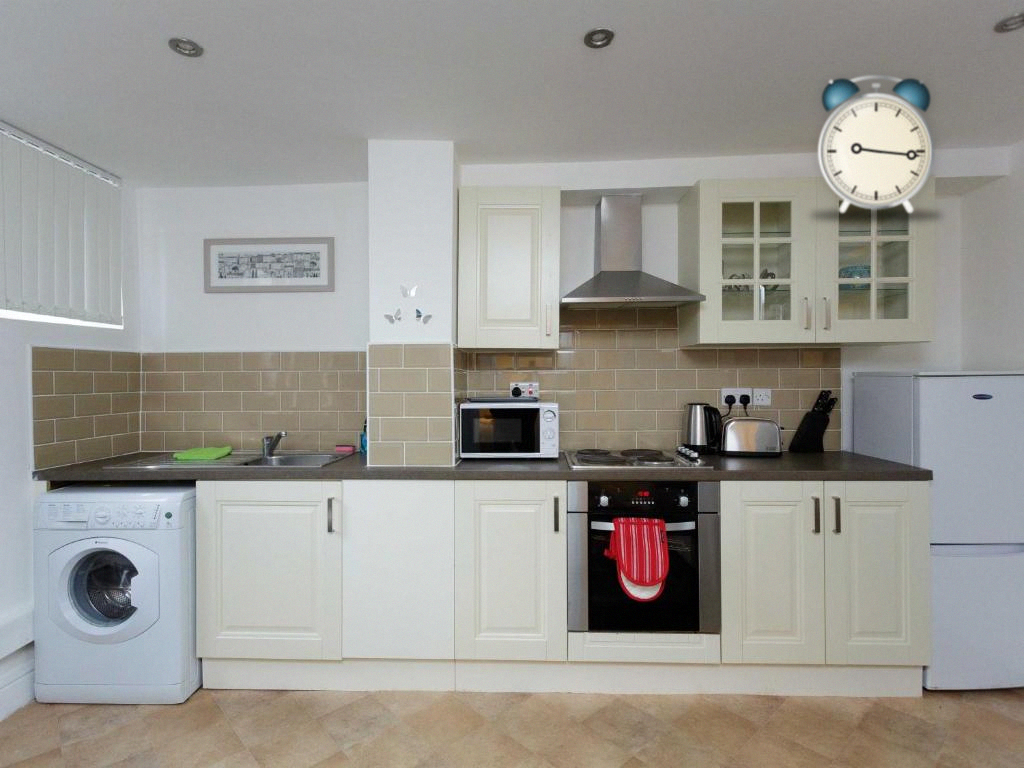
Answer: h=9 m=16
